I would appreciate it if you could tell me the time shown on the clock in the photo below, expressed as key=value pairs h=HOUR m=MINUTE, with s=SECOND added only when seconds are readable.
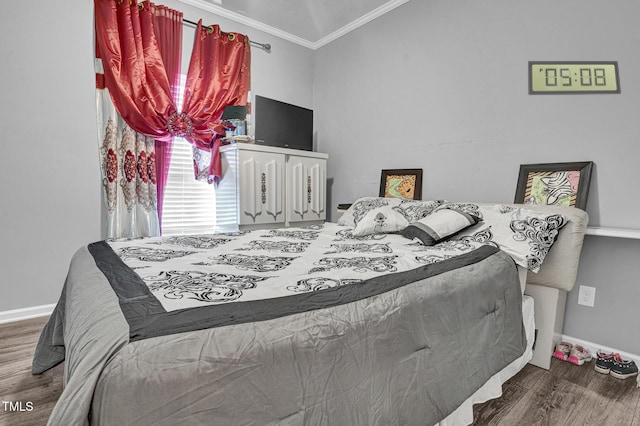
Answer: h=5 m=8
